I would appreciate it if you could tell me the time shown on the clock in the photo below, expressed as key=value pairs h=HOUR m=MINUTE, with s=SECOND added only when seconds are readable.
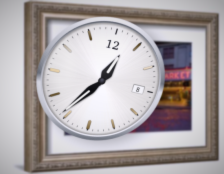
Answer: h=12 m=36
